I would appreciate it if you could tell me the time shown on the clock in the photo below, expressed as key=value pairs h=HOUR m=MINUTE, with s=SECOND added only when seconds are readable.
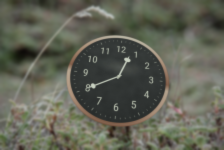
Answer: h=12 m=40
